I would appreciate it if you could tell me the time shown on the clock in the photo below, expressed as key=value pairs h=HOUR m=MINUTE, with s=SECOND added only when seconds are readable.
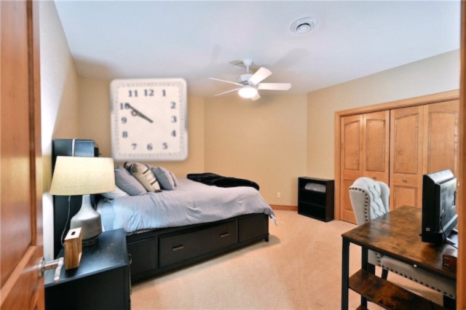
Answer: h=9 m=51
